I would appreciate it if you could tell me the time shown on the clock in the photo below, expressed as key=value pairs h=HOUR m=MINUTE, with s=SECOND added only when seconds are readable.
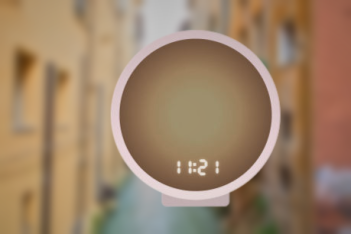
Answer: h=11 m=21
